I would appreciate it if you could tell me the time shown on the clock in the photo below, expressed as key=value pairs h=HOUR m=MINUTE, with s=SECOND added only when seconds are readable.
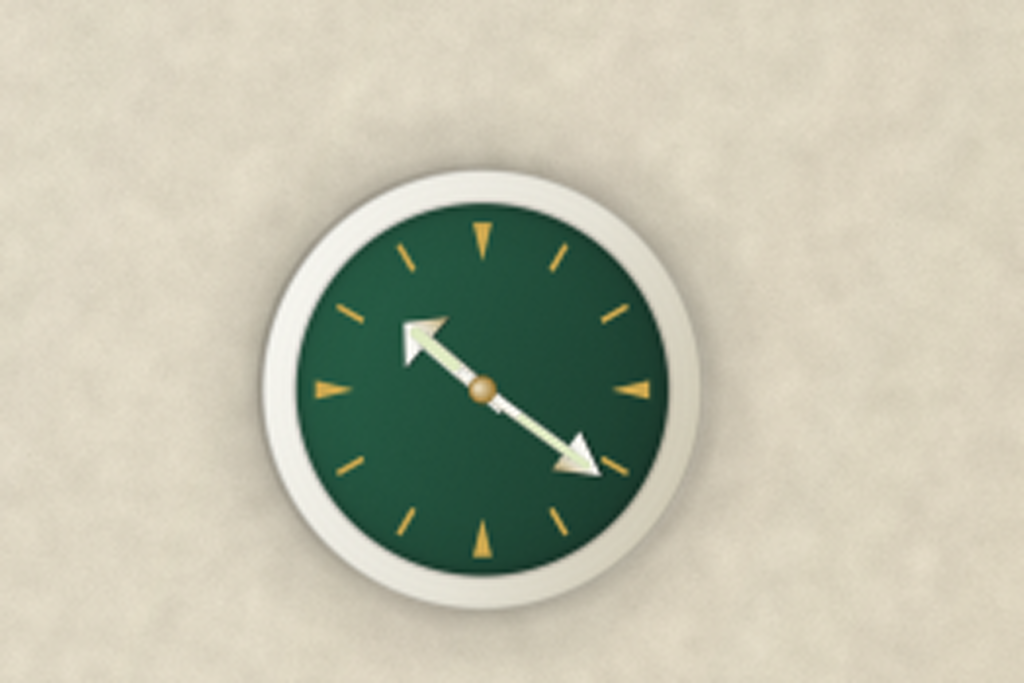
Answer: h=10 m=21
